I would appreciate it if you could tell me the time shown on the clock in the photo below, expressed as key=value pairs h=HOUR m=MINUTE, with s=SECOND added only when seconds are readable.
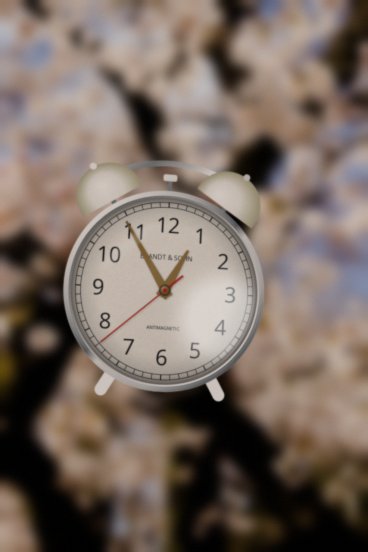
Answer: h=12 m=54 s=38
